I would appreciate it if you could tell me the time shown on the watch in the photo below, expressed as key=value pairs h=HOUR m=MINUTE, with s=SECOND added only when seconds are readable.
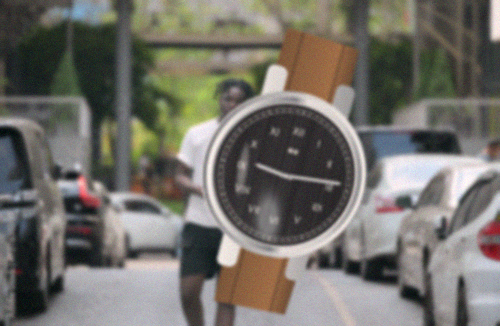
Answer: h=9 m=14
